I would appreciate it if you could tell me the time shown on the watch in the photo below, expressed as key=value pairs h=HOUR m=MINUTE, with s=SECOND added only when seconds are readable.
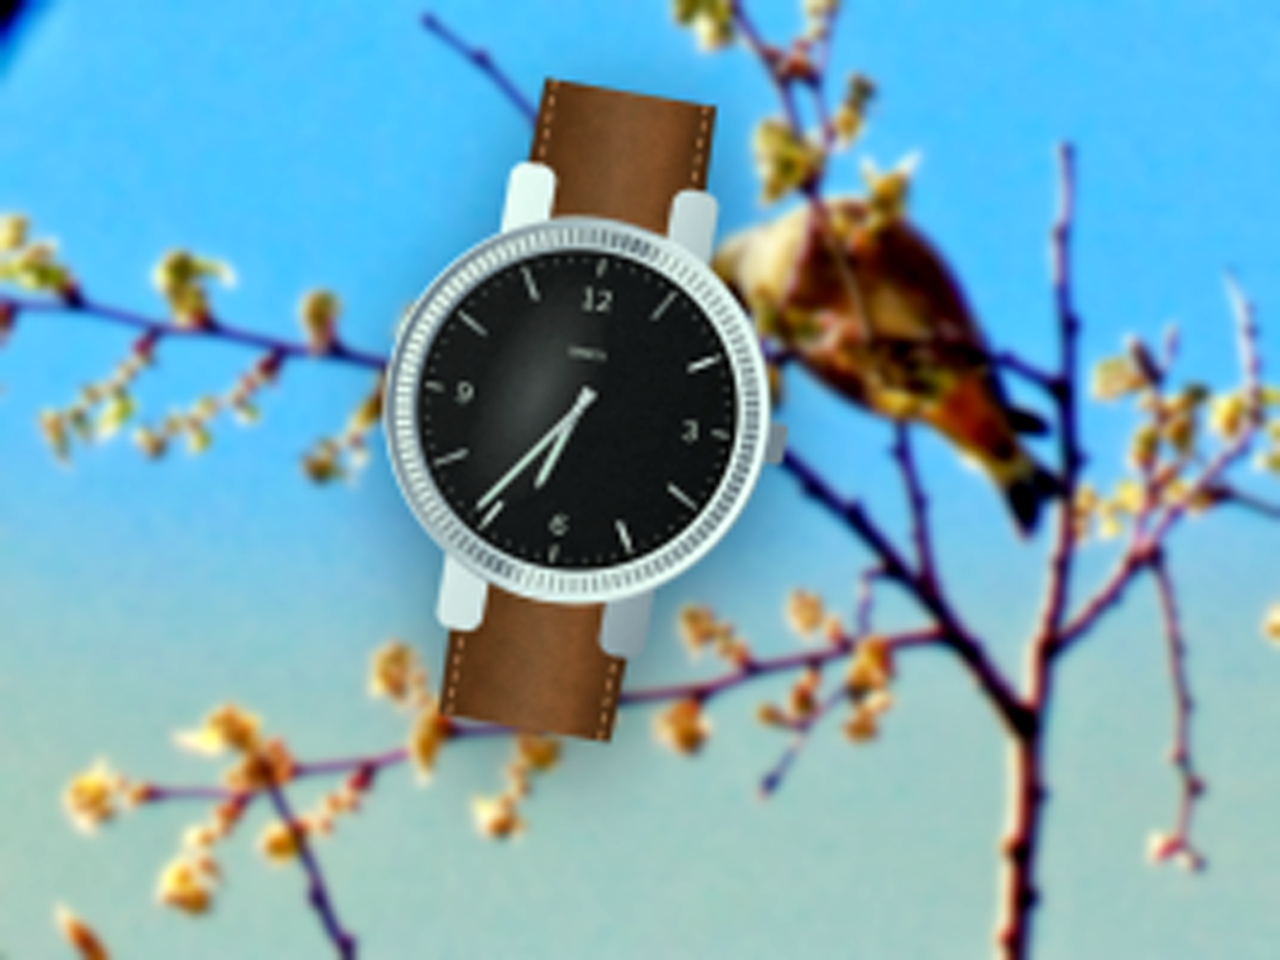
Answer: h=6 m=36
